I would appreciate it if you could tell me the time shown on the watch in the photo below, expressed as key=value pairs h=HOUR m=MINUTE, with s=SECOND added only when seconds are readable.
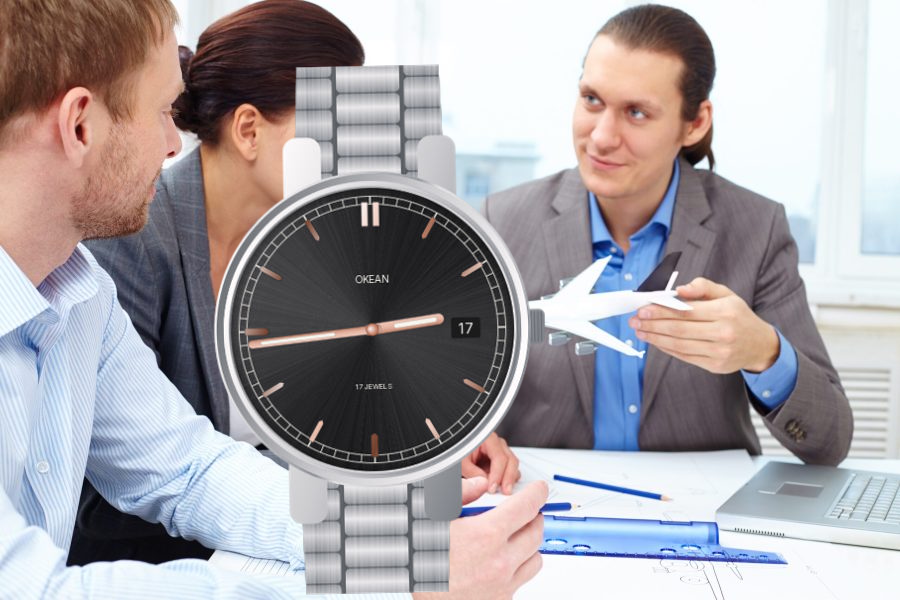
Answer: h=2 m=44
